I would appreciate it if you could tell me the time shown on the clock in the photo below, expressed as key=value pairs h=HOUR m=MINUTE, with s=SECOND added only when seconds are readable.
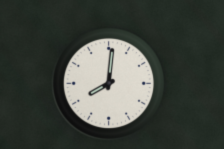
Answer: h=8 m=1
